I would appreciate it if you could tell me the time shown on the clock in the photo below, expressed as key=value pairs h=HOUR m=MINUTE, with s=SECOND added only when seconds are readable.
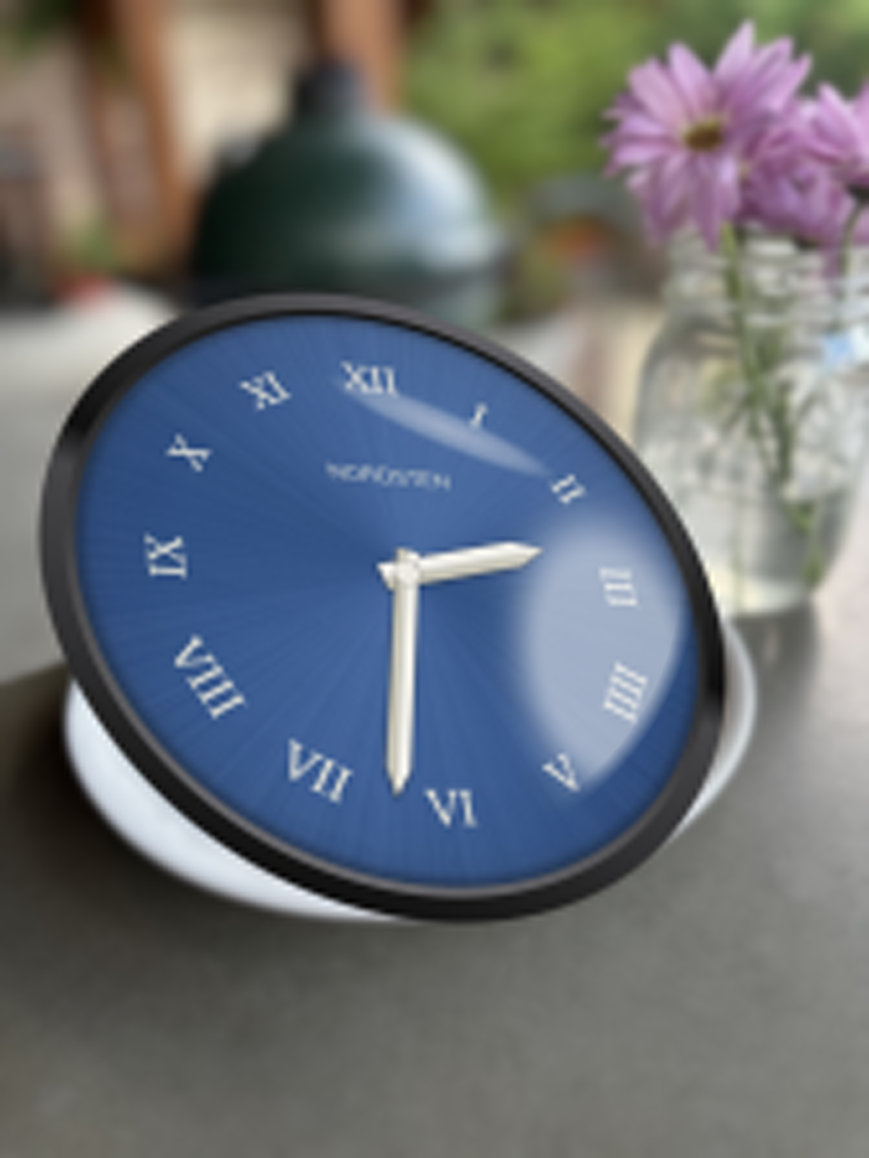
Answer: h=2 m=32
